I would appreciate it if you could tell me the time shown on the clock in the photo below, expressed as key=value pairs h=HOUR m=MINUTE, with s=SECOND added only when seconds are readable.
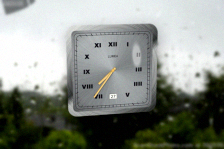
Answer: h=7 m=36
